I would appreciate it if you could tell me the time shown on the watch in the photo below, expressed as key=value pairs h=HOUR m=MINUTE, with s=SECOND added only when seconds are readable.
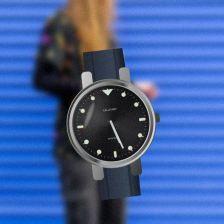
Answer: h=5 m=27
